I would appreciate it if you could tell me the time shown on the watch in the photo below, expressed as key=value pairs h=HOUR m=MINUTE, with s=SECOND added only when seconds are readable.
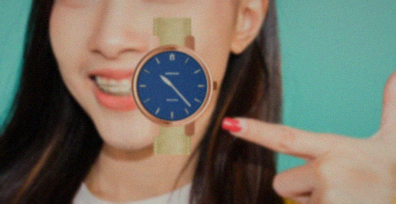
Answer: h=10 m=23
